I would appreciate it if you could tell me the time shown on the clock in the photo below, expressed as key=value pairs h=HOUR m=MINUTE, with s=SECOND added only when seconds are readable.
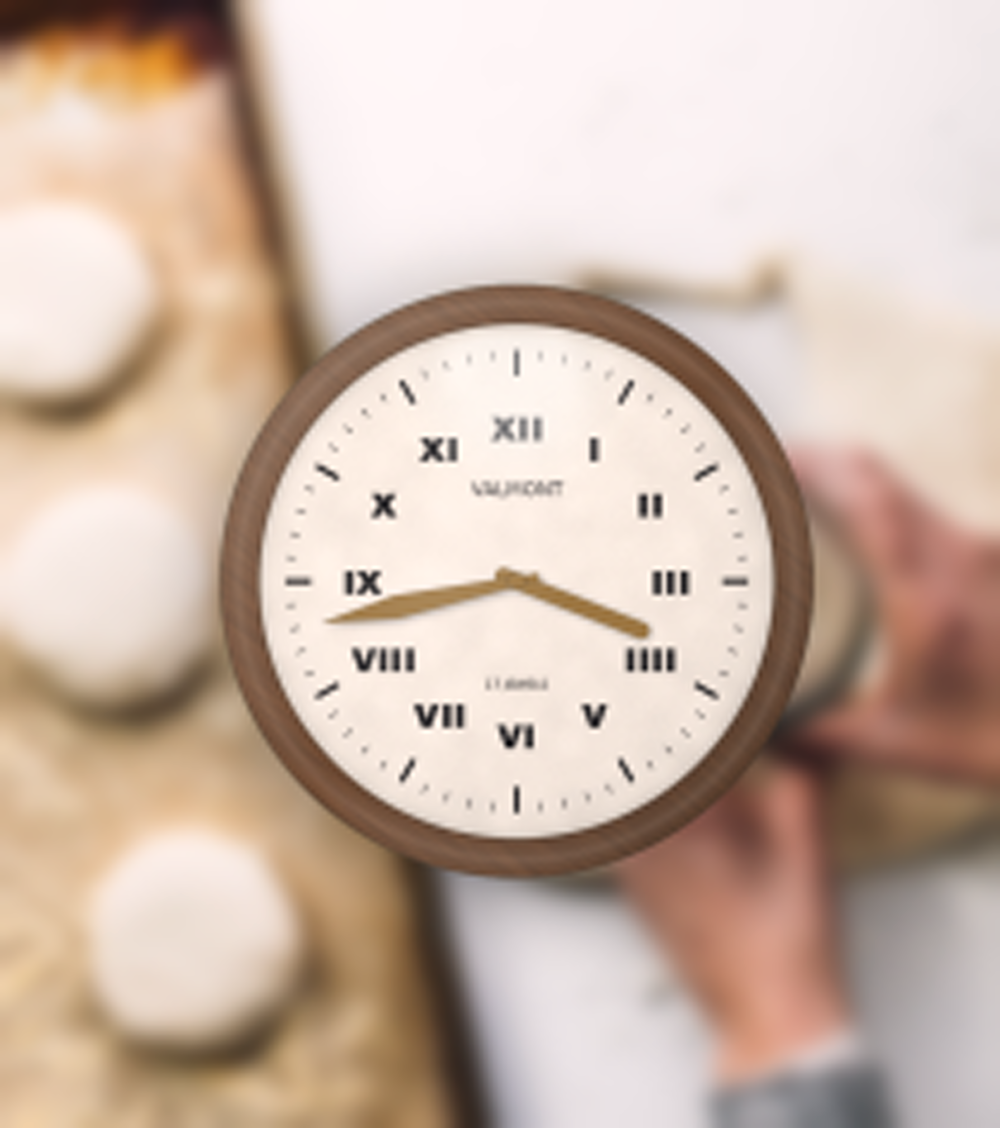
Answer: h=3 m=43
